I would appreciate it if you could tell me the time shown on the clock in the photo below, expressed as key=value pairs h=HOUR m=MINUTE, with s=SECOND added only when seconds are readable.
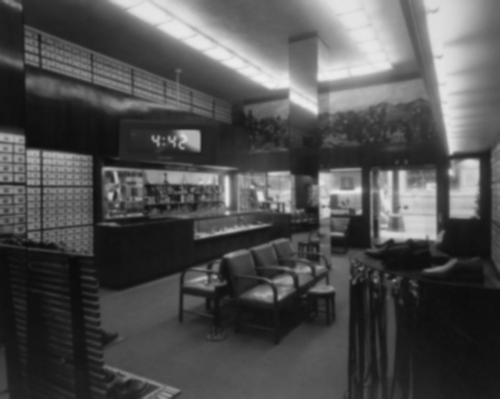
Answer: h=4 m=42
